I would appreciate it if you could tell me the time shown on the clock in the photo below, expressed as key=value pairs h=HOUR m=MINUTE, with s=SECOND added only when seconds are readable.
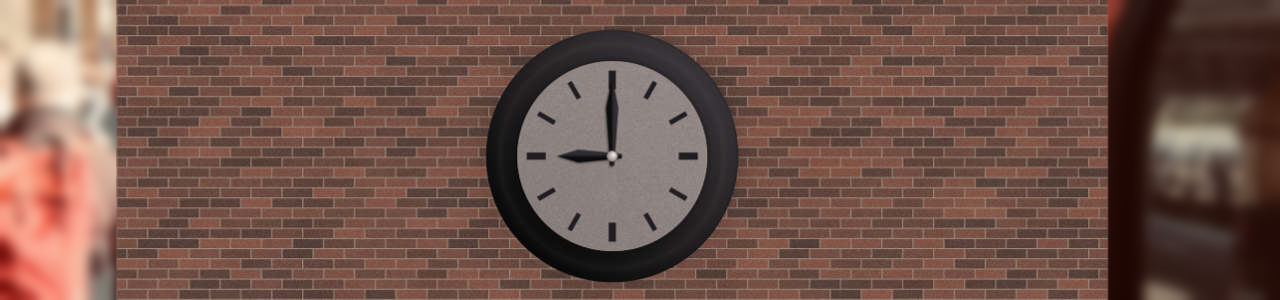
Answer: h=9 m=0
